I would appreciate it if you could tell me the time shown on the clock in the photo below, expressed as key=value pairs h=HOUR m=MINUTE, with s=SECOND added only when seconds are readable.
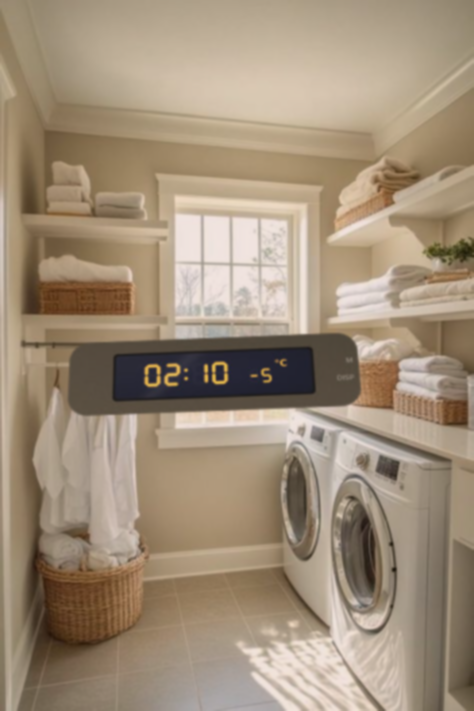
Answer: h=2 m=10
